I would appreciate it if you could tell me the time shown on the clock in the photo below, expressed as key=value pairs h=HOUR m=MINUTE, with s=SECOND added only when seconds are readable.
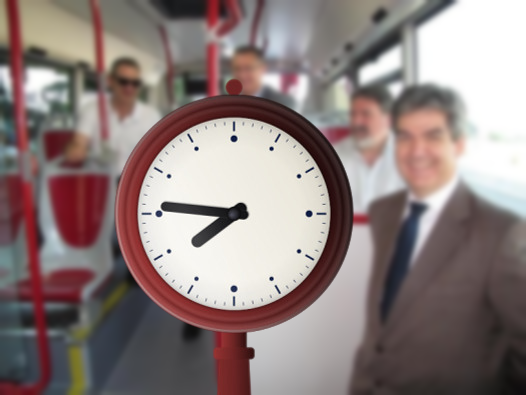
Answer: h=7 m=46
